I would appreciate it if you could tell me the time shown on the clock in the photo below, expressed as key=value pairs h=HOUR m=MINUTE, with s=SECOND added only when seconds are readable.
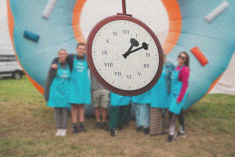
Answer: h=1 m=11
